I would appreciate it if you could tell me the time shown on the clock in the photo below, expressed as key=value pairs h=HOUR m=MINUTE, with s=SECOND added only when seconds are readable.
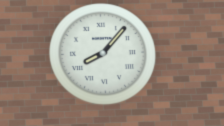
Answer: h=8 m=7
